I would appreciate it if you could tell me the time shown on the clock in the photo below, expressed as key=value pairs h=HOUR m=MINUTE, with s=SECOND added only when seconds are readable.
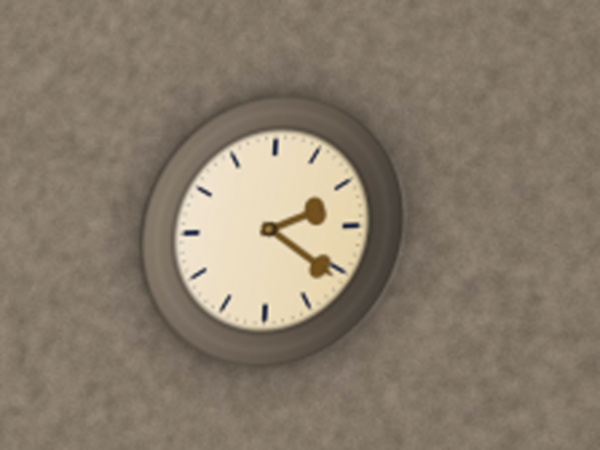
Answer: h=2 m=21
